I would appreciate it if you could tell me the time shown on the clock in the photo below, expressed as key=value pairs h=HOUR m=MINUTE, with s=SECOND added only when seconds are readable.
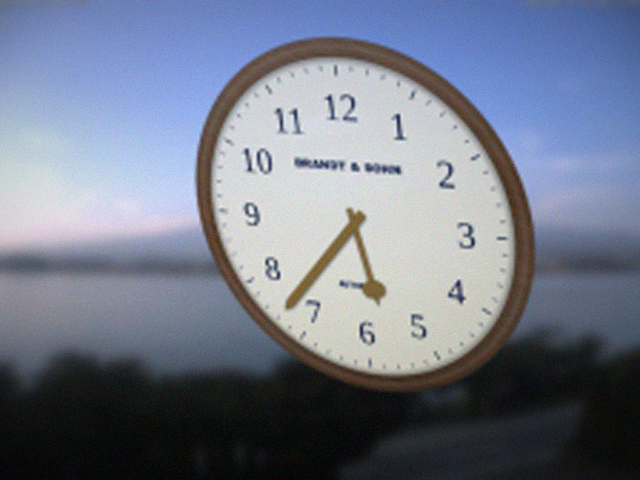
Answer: h=5 m=37
